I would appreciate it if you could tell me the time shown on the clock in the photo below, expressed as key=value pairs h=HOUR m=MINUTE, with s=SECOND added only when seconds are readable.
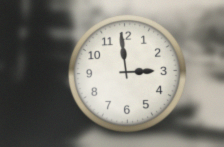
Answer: h=2 m=59
